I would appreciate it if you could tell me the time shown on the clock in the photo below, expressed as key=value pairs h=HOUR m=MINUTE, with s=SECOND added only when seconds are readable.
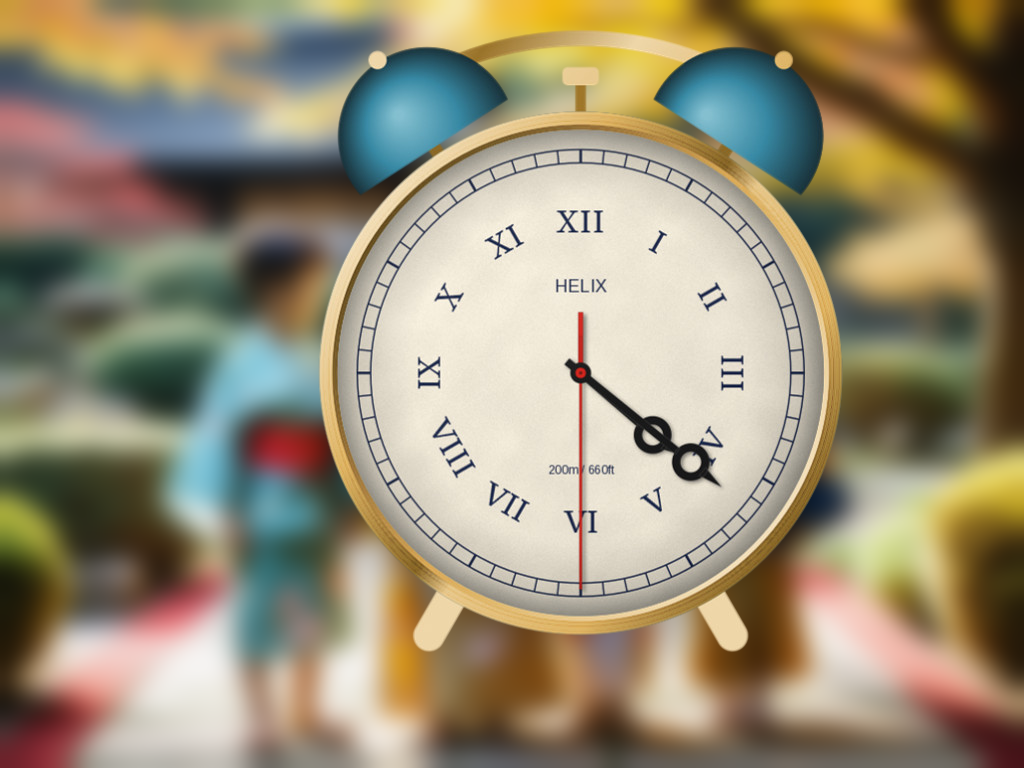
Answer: h=4 m=21 s=30
